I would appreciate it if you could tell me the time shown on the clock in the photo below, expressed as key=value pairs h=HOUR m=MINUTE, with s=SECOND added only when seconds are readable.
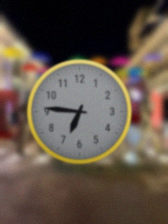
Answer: h=6 m=46
